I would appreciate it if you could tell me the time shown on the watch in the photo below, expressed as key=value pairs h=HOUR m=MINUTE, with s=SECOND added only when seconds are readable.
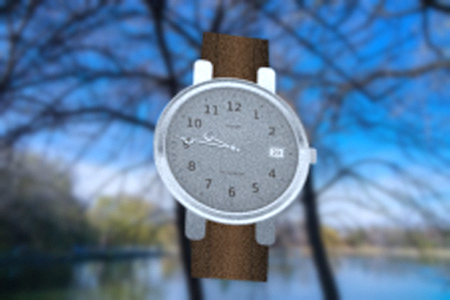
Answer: h=9 m=46
